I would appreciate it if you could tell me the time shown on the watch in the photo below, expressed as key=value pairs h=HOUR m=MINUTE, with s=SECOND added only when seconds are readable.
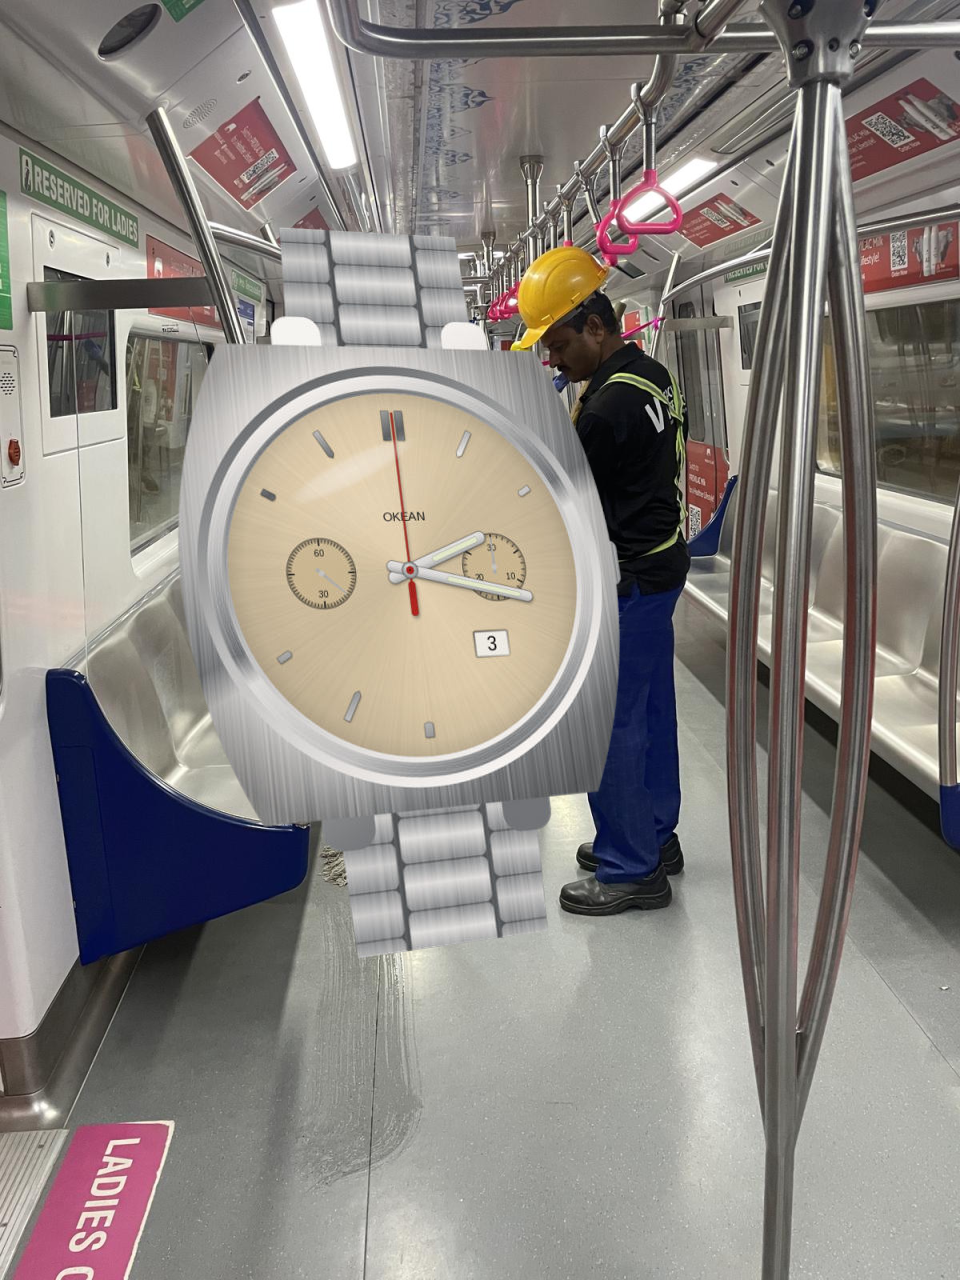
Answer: h=2 m=17 s=22
